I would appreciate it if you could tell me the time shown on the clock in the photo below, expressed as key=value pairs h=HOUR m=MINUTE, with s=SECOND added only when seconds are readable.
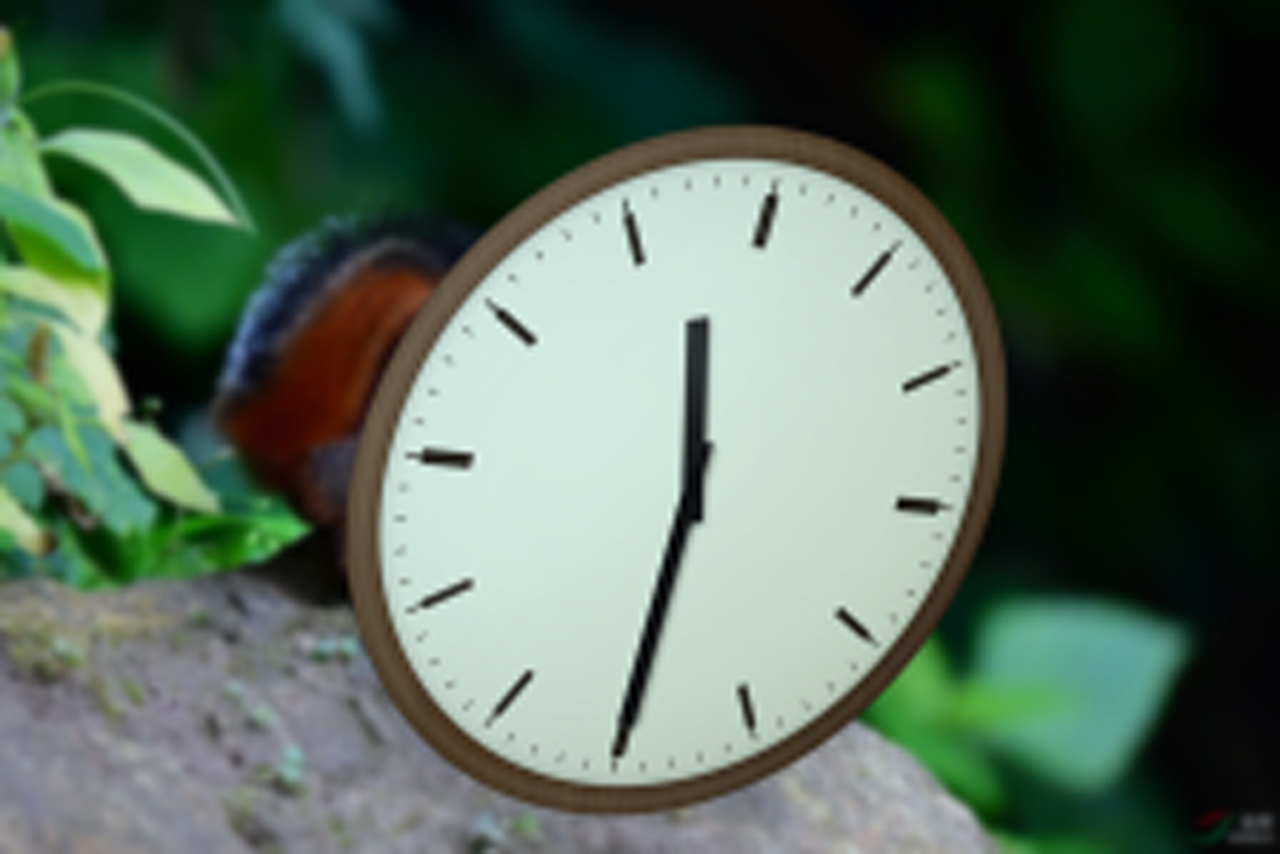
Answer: h=11 m=30
